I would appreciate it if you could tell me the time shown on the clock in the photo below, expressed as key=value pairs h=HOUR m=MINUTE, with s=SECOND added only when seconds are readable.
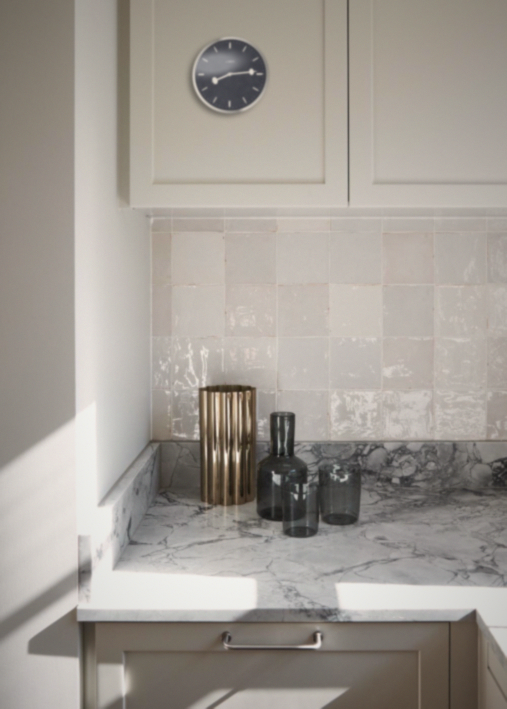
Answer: h=8 m=14
